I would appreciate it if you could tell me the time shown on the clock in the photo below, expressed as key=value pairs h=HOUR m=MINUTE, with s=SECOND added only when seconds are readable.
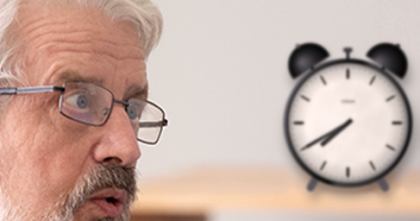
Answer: h=7 m=40
